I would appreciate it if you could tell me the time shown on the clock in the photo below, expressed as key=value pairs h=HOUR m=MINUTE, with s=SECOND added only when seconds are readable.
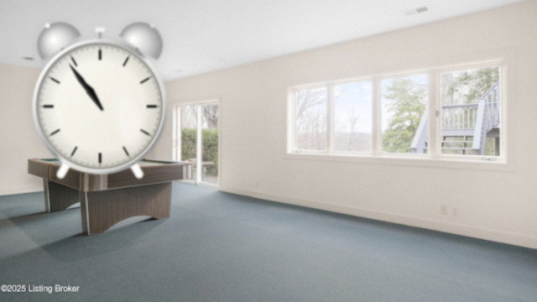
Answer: h=10 m=54
